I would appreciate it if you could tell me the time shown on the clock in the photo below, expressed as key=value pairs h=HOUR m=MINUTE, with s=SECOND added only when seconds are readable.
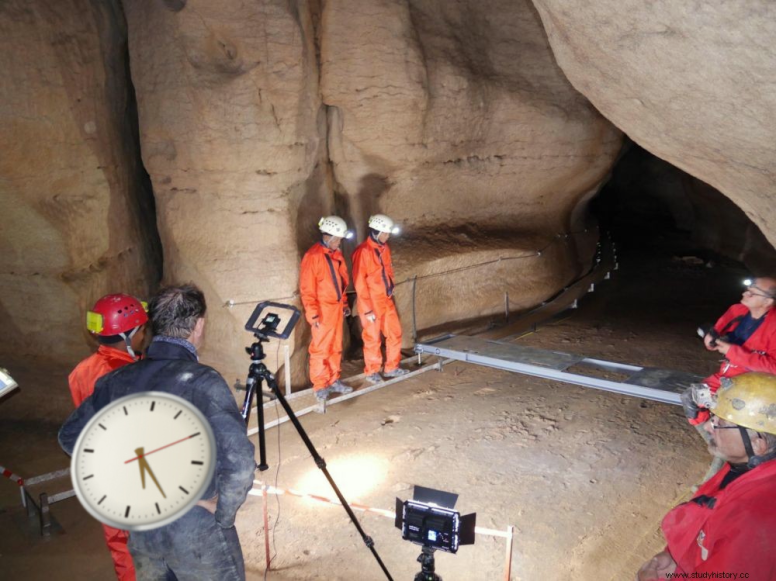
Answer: h=5 m=23 s=10
